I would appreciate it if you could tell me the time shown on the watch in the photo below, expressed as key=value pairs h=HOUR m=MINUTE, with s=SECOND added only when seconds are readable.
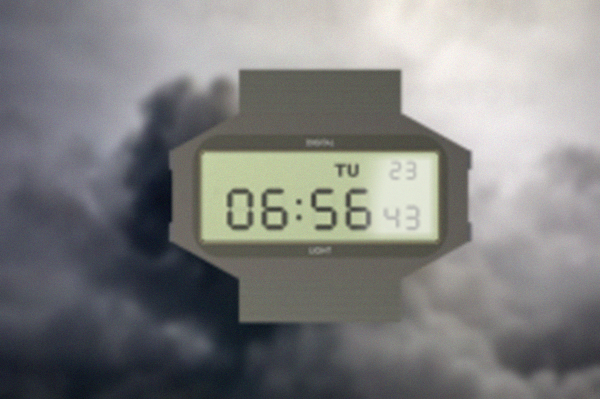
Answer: h=6 m=56 s=43
